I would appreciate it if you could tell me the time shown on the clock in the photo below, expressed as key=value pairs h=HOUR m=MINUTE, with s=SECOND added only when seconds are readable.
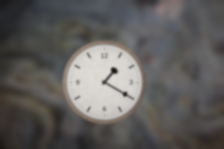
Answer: h=1 m=20
